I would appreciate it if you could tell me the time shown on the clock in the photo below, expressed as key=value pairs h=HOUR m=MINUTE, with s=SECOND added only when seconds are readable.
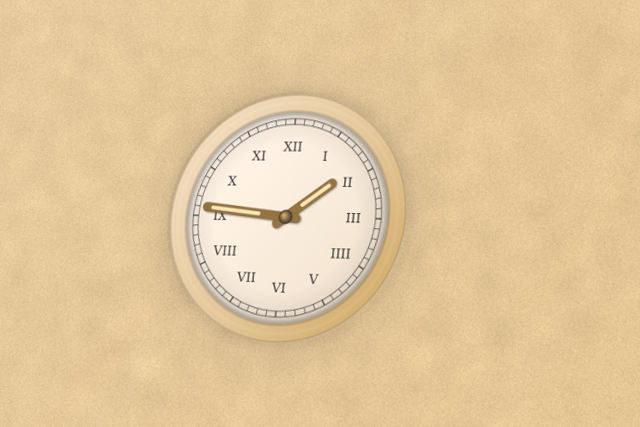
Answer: h=1 m=46
